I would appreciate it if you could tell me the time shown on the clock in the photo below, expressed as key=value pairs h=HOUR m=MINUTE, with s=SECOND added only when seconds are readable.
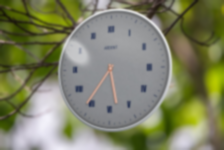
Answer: h=5 m=36
